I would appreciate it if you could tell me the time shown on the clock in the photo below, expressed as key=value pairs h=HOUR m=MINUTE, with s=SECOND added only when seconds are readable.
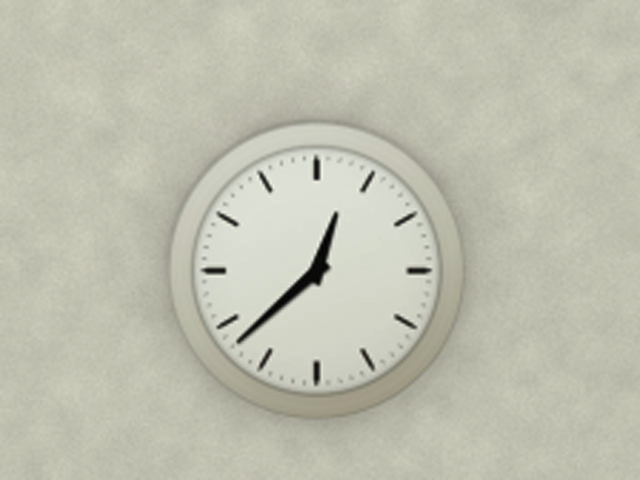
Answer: h=12 m=38
